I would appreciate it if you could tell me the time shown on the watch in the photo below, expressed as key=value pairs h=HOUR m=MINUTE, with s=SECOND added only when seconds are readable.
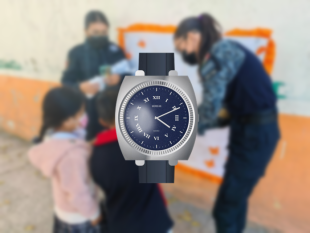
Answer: h=4 m=11
